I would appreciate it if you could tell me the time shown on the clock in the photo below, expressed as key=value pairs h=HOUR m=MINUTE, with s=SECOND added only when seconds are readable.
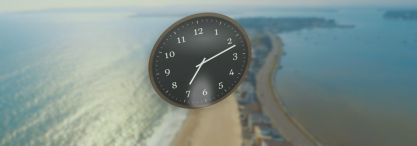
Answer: h=7 m=12
